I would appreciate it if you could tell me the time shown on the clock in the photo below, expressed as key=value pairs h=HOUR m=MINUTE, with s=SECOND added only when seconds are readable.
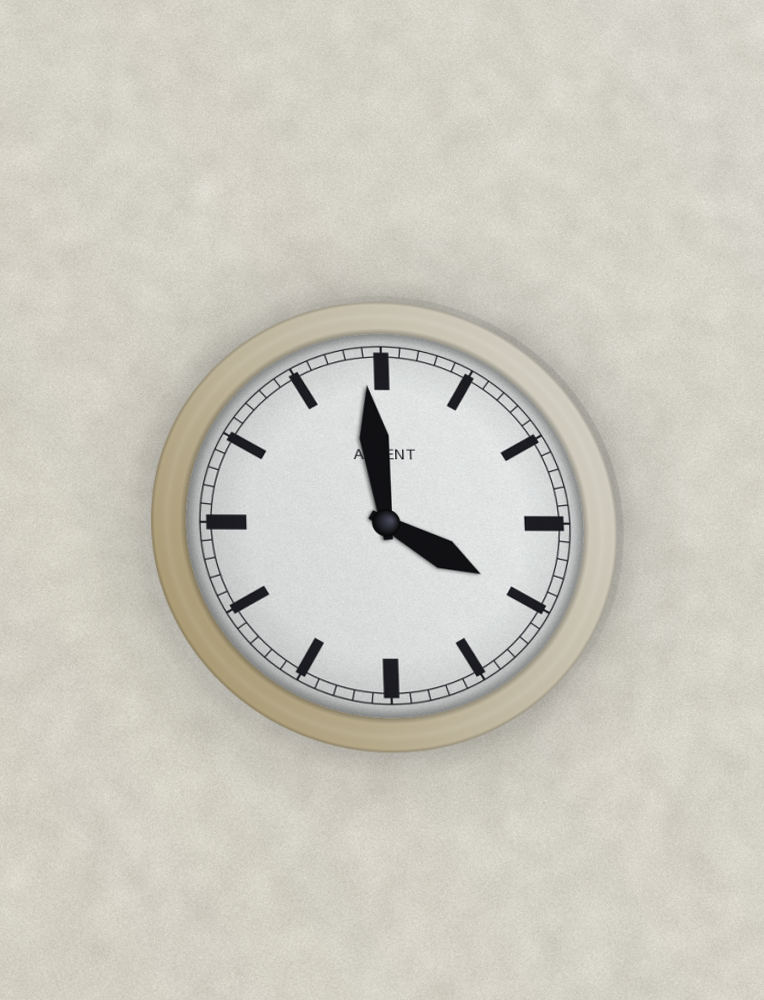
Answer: h=3 m=59
